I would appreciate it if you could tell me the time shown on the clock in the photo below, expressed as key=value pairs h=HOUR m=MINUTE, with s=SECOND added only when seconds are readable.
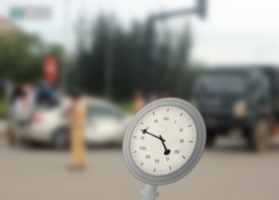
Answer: h=4 m=48
